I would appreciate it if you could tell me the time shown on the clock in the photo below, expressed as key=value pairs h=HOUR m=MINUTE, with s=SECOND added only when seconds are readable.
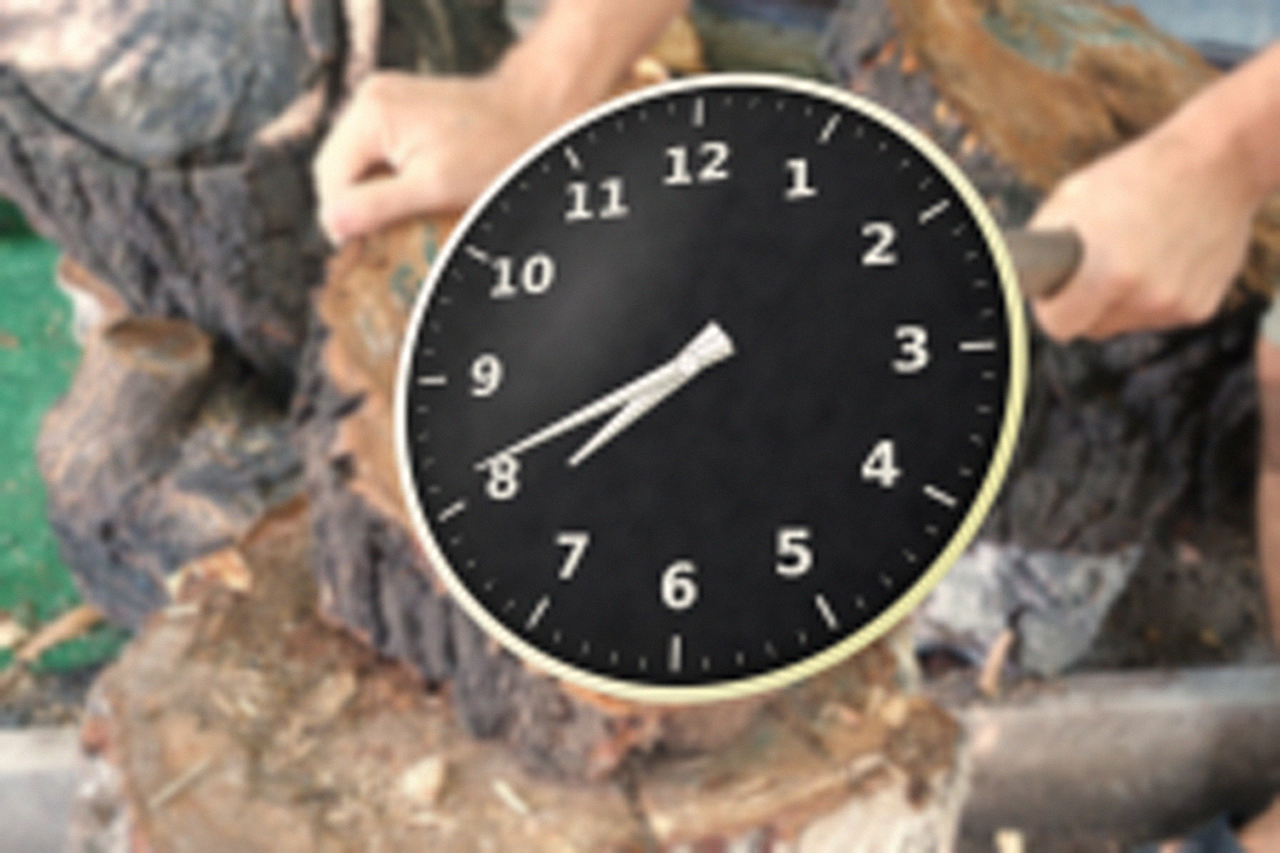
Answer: h=7 m=41
